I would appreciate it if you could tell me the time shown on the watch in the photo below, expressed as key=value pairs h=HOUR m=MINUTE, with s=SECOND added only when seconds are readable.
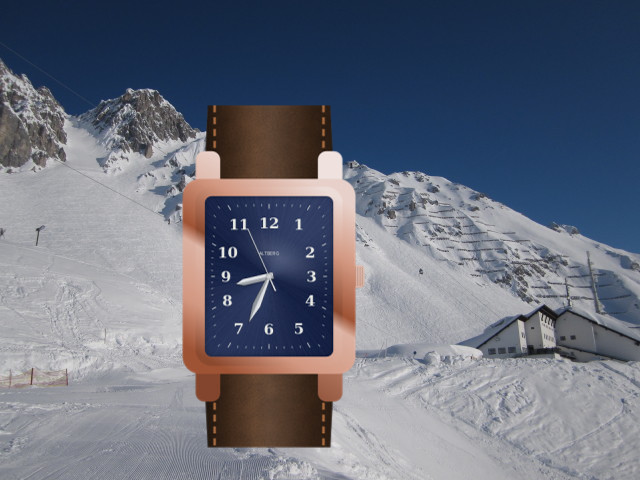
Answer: h=8 m=33 s=56
